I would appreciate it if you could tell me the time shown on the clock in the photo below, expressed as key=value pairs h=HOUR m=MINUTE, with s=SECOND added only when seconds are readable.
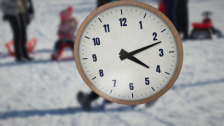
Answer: h=4 m=12
